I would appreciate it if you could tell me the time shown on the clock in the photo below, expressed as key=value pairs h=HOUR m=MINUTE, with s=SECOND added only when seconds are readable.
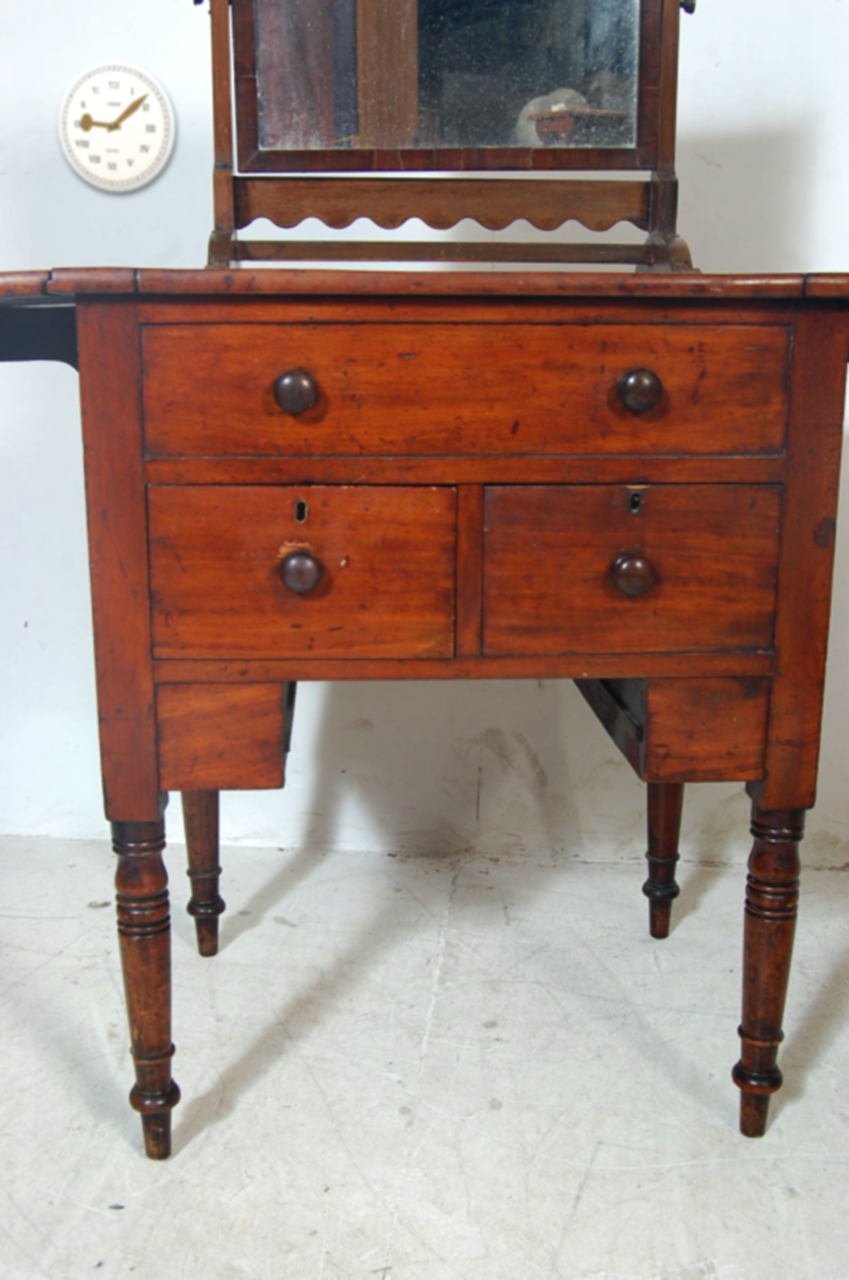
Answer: h=9 m=8
